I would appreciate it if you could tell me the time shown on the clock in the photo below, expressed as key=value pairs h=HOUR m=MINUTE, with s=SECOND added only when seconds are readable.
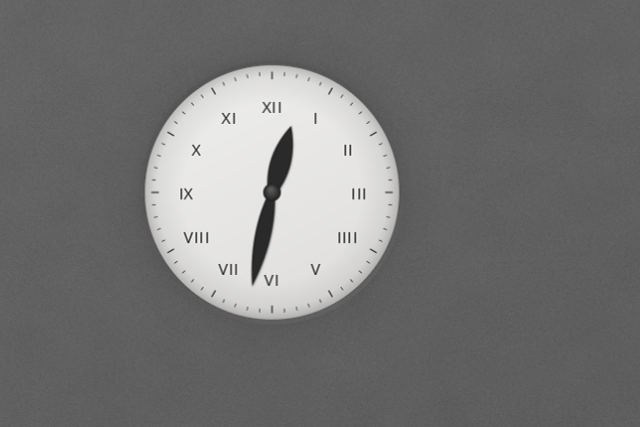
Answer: h=12 m=32
